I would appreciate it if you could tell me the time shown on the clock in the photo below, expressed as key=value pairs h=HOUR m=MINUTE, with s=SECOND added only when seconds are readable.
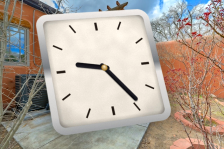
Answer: h=9 m=24
